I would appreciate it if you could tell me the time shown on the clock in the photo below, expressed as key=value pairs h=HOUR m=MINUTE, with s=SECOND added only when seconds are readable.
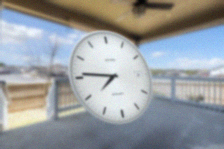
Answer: h=7 m=46
